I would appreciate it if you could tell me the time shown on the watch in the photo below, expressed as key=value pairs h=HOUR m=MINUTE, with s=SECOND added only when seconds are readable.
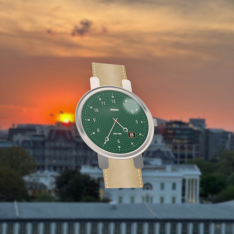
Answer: h=4 m=35
